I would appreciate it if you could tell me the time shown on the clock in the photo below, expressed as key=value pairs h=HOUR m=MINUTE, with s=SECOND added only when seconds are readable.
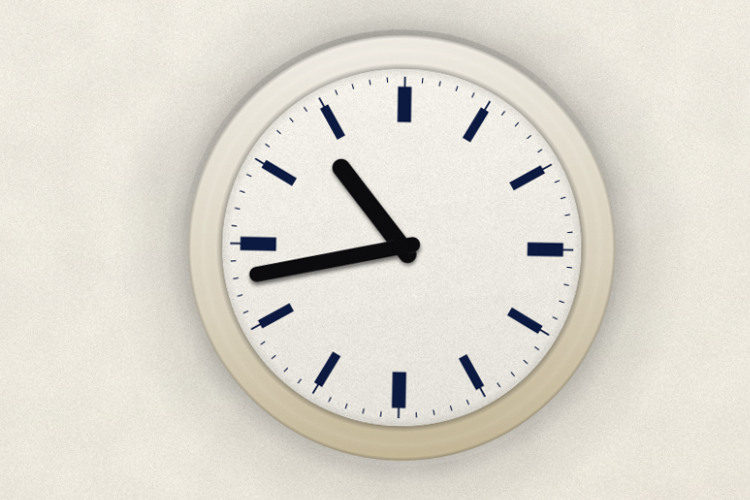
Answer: h=10 m=43
